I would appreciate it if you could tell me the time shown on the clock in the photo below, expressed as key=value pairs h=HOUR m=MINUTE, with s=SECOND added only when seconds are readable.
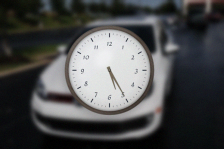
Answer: h=5 m=25
